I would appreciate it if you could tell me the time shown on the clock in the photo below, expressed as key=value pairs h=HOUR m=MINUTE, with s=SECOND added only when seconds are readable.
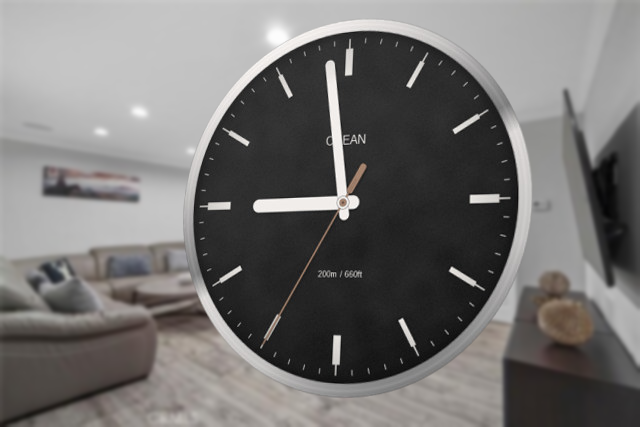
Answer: h=8 m=58 s=35
